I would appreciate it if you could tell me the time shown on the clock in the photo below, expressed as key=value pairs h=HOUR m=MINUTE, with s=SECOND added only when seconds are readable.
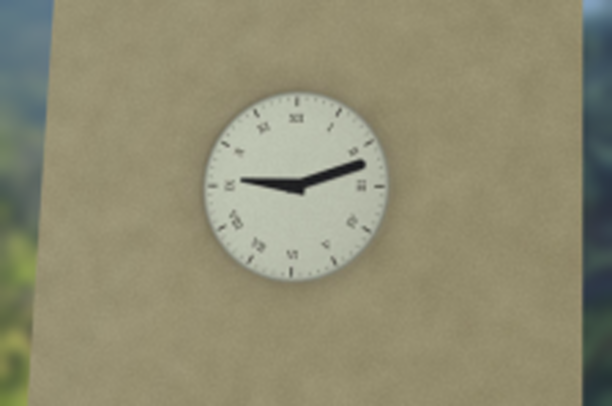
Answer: h=9 m=12
